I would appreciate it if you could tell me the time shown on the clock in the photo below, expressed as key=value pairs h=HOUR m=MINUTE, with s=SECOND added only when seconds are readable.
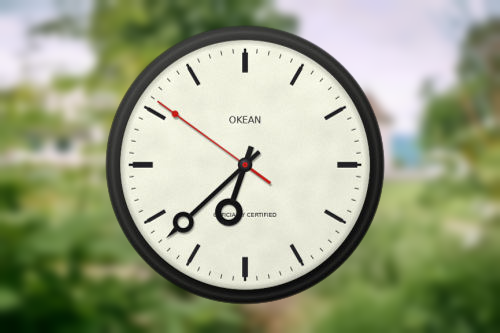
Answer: h=6 m=37 s=51
